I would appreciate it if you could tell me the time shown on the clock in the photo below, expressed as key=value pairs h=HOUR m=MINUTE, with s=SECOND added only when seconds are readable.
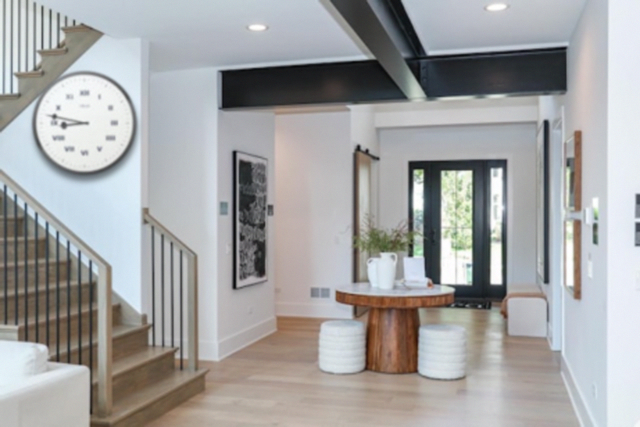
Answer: h=8 m=47
